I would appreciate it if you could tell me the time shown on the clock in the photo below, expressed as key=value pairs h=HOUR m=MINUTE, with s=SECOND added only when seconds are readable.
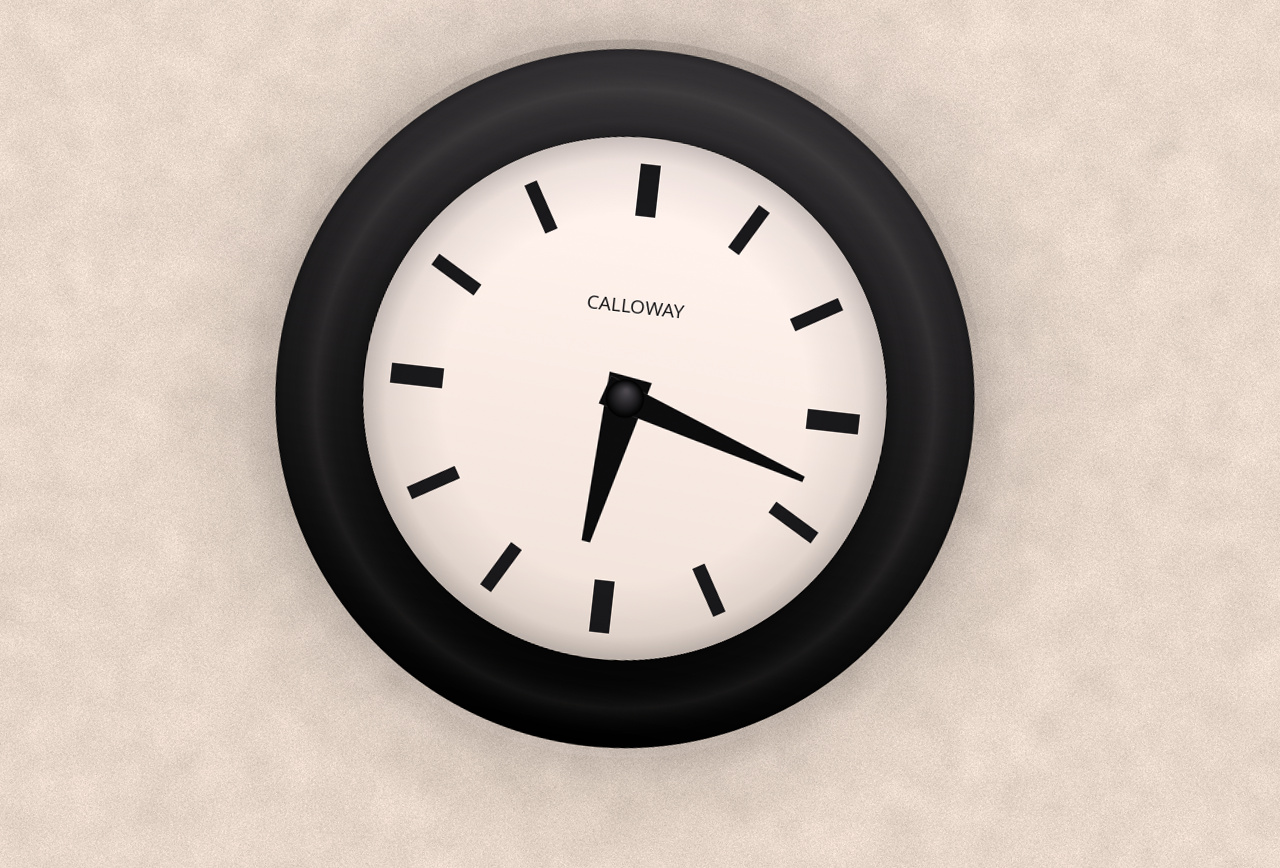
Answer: h=6 m=18
